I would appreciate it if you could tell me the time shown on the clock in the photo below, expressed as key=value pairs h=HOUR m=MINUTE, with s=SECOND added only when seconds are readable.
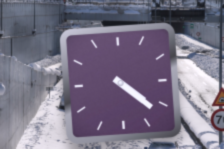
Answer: h=4 m=22
